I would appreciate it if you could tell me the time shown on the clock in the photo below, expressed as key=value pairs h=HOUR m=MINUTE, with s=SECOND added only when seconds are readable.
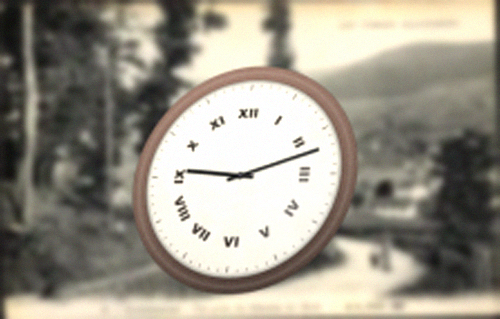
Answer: h=9 m=12
